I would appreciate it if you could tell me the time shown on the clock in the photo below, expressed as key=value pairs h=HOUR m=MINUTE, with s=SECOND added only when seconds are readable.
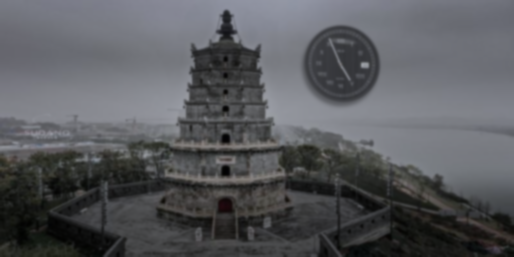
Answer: h=4 m=56
